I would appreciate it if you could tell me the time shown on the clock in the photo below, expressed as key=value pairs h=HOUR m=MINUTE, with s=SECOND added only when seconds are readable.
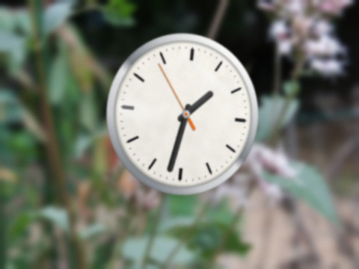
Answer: h=1 m=31 s=54
